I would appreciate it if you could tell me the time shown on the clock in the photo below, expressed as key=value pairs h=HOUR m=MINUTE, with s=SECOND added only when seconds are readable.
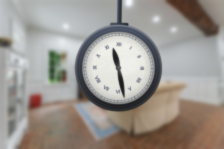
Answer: h=11 m=28
